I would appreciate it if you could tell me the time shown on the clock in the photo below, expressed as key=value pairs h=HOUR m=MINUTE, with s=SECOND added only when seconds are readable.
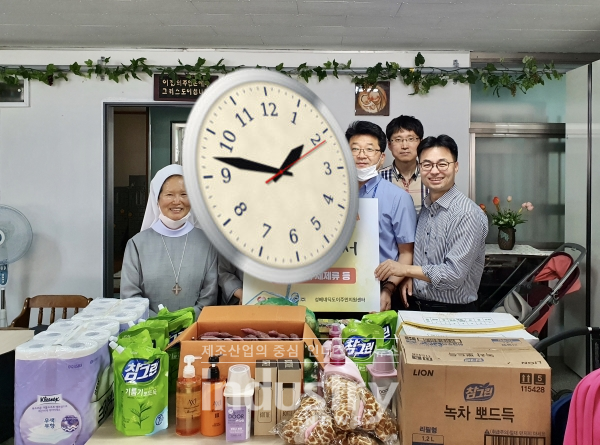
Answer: h=1 m=47 s=11
